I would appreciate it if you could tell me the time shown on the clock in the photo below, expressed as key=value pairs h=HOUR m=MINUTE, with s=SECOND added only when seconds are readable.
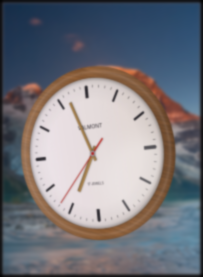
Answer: h=6 m=56 s=37
